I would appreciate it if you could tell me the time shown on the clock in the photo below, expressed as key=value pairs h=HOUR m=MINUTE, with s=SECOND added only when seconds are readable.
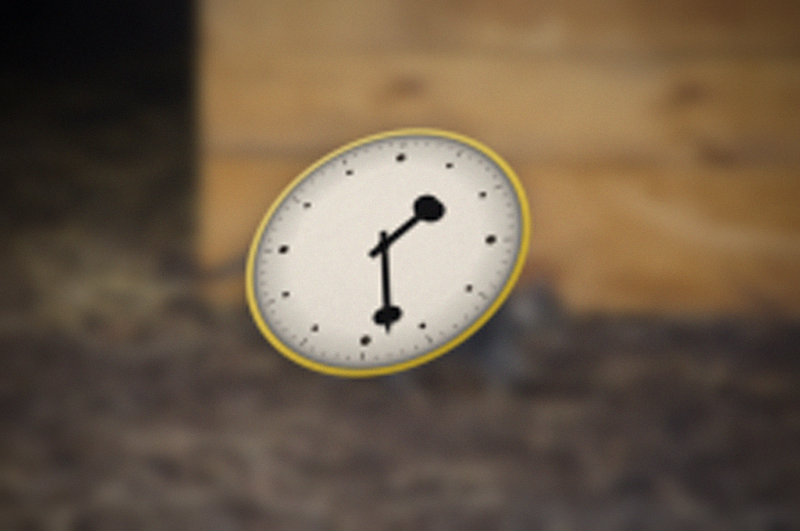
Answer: h=1 m=28
